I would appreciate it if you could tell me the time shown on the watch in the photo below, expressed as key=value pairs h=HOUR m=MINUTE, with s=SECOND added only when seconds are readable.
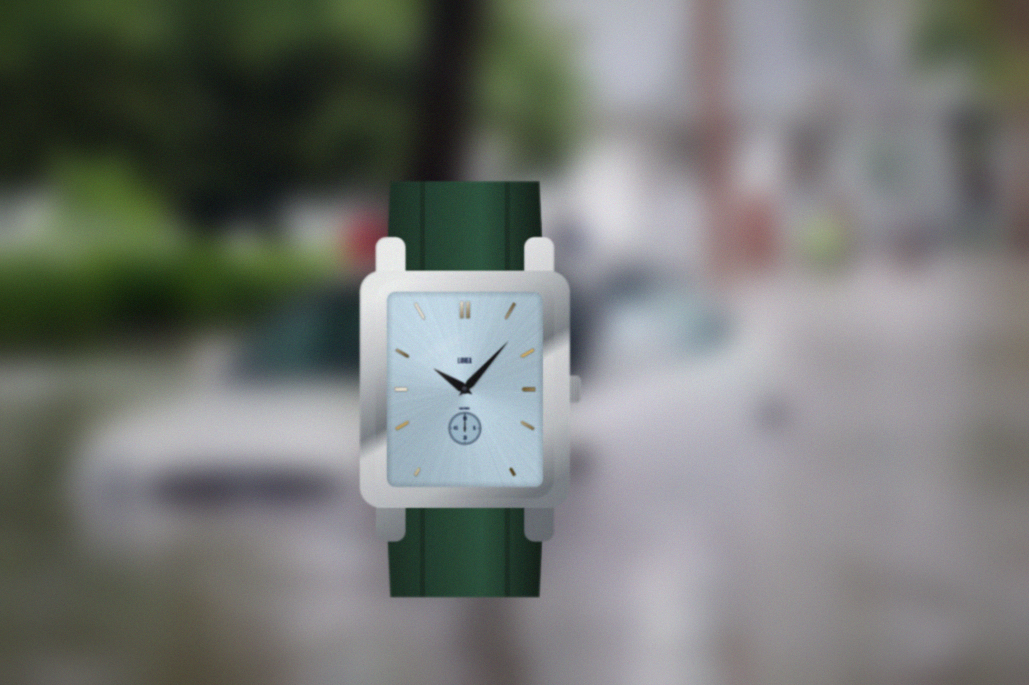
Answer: h=10 m=7
